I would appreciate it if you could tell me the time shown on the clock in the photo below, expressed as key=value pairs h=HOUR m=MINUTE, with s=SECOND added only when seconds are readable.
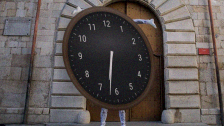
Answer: h=6 m=32
